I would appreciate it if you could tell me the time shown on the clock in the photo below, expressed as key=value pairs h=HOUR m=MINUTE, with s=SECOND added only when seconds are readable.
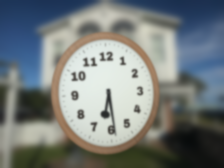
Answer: h=6 m=29
